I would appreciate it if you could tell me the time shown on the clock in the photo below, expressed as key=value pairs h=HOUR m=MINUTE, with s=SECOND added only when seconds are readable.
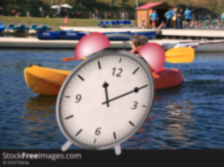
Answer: h=11 m=10
